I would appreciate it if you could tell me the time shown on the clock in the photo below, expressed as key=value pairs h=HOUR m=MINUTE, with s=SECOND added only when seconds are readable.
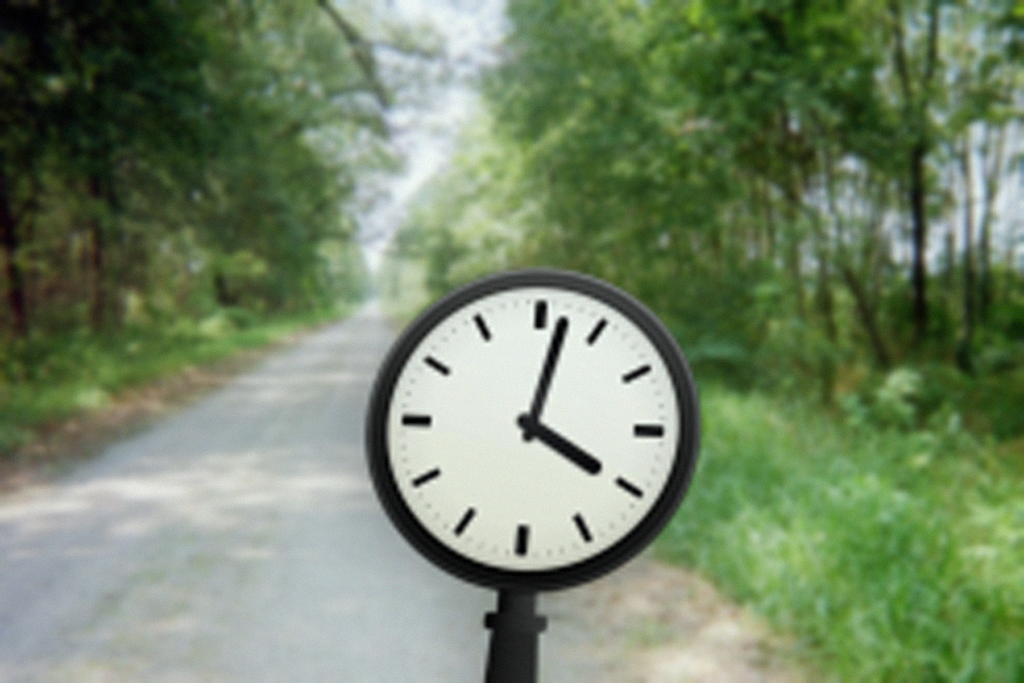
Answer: h=4 m=2
